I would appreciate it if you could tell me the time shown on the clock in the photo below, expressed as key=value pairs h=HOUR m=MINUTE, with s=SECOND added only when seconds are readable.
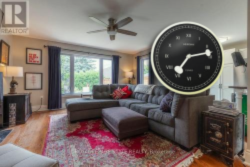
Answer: h=7 m=13
